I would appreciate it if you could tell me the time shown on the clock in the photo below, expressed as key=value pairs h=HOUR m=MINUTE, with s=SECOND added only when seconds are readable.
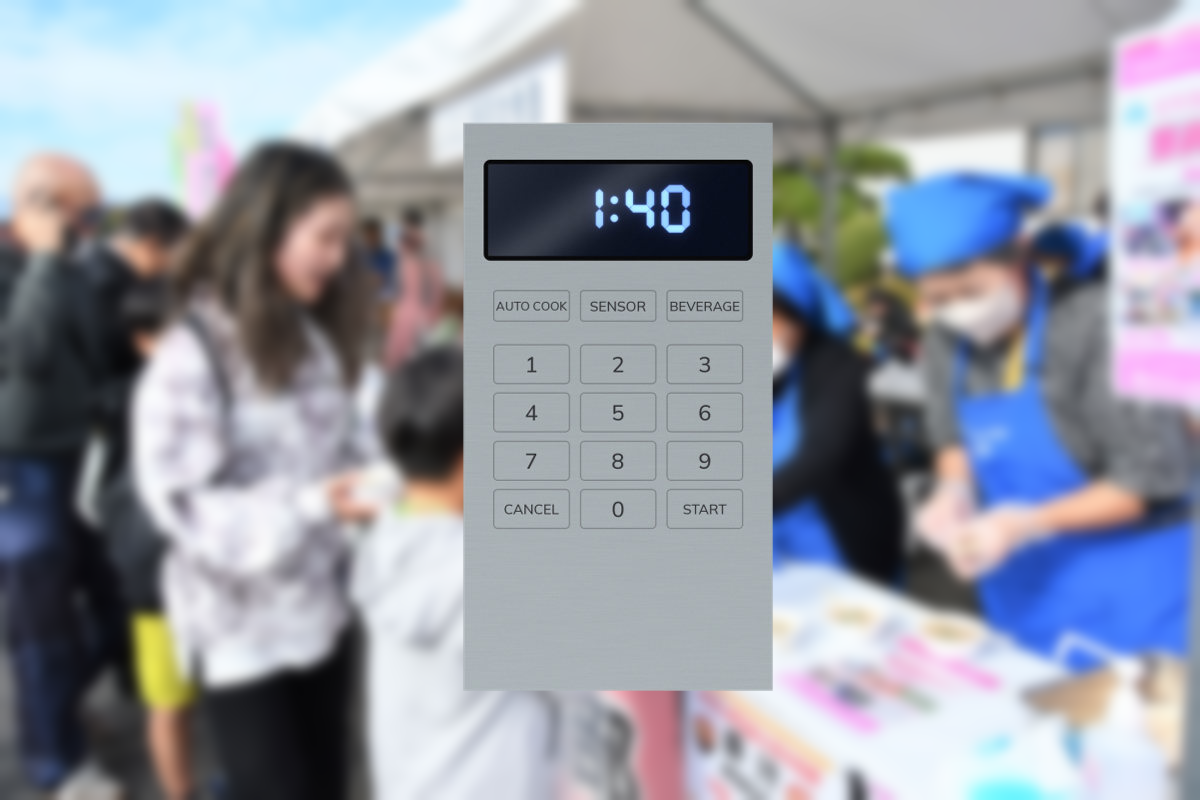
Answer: h=1 m=40
